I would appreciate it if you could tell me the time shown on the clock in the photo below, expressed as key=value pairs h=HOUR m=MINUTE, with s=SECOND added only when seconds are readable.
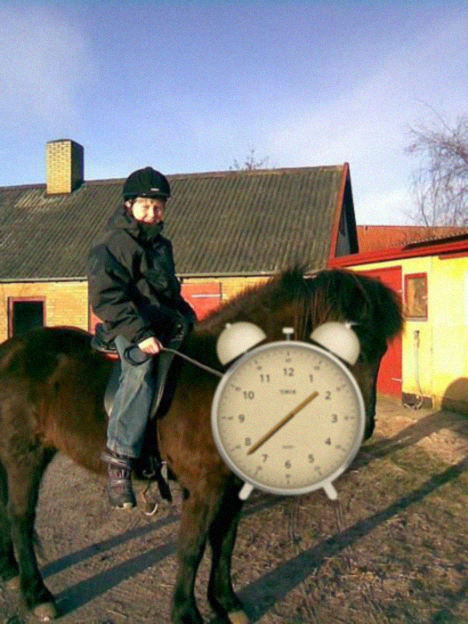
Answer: h=1 m=38
